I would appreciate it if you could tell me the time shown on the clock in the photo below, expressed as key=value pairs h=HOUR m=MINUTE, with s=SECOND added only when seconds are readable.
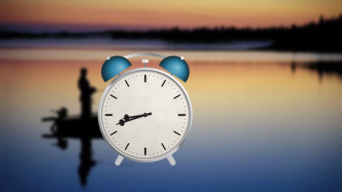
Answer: h=8 m=42
